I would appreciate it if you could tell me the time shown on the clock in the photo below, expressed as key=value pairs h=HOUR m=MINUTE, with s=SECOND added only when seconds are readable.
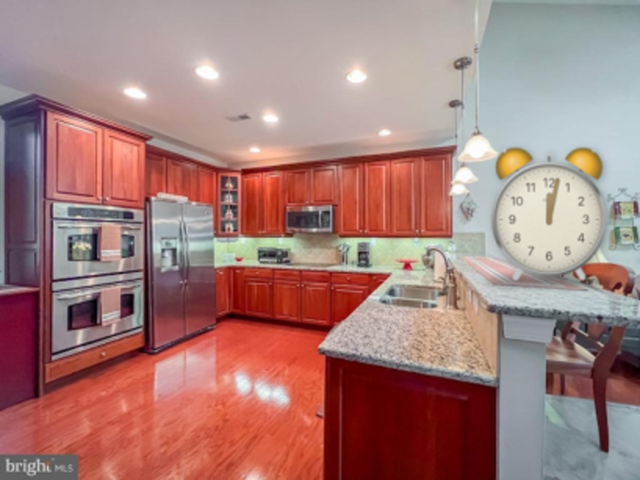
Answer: h=12 m=2
